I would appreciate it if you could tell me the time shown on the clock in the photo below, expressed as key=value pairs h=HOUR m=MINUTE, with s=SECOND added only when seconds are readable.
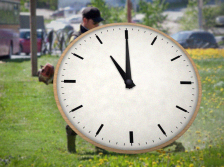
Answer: h=11 m=0
